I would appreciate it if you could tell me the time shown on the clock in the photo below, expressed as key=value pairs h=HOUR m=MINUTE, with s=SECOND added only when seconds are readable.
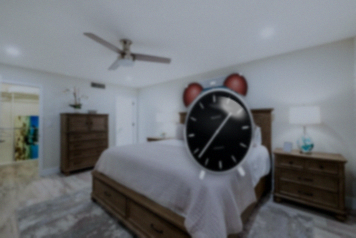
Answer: h=1 m=38
